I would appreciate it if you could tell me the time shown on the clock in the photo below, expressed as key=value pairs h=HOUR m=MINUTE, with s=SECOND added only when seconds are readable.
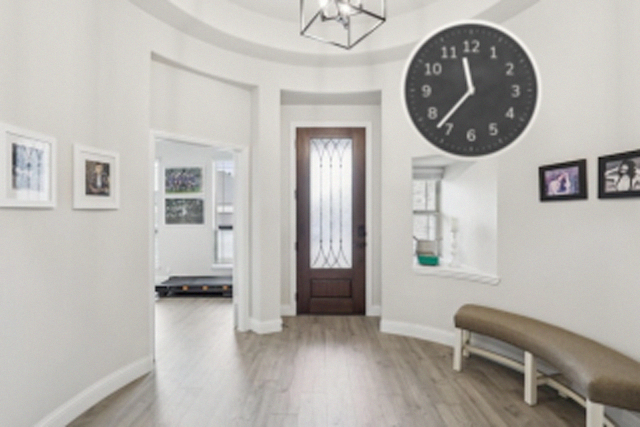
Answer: h=11 m=37
